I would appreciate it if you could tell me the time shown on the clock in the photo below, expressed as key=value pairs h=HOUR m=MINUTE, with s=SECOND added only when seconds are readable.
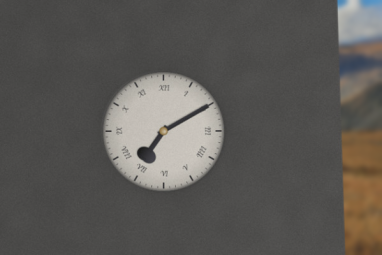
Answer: h=7 m=10
